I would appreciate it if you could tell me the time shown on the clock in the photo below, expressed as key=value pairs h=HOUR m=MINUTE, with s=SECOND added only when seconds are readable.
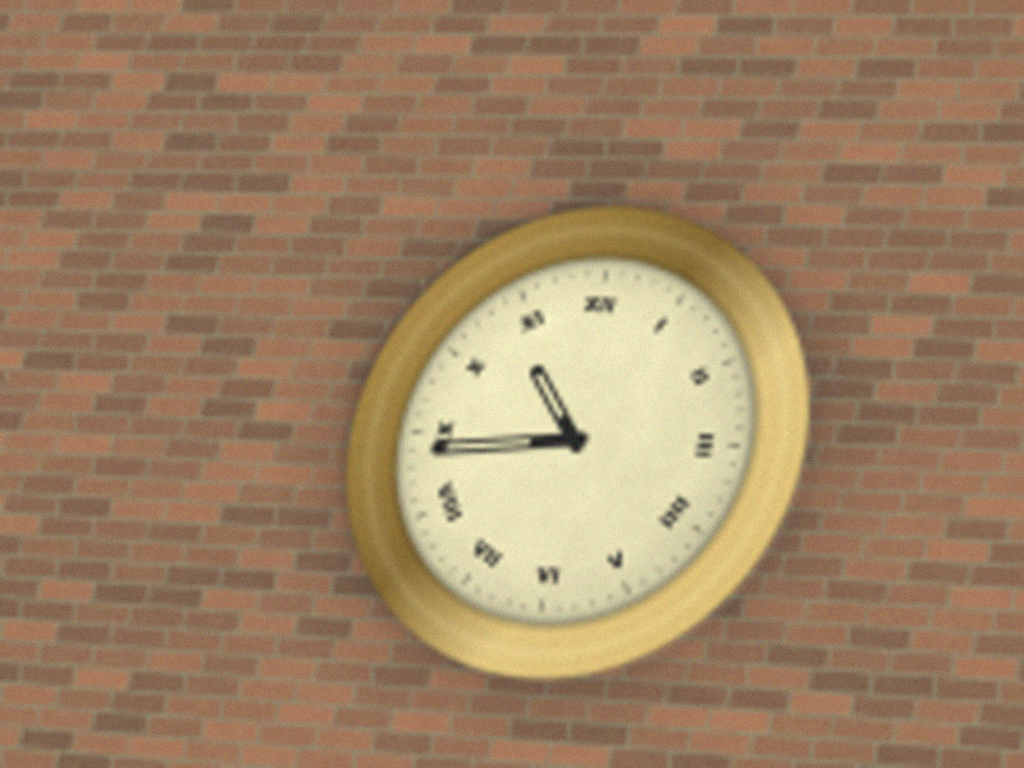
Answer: h=10 m=44
